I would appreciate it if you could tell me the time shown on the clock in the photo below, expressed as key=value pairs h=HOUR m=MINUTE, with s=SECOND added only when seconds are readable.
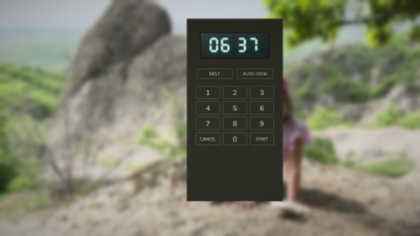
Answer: h=6 m=37
